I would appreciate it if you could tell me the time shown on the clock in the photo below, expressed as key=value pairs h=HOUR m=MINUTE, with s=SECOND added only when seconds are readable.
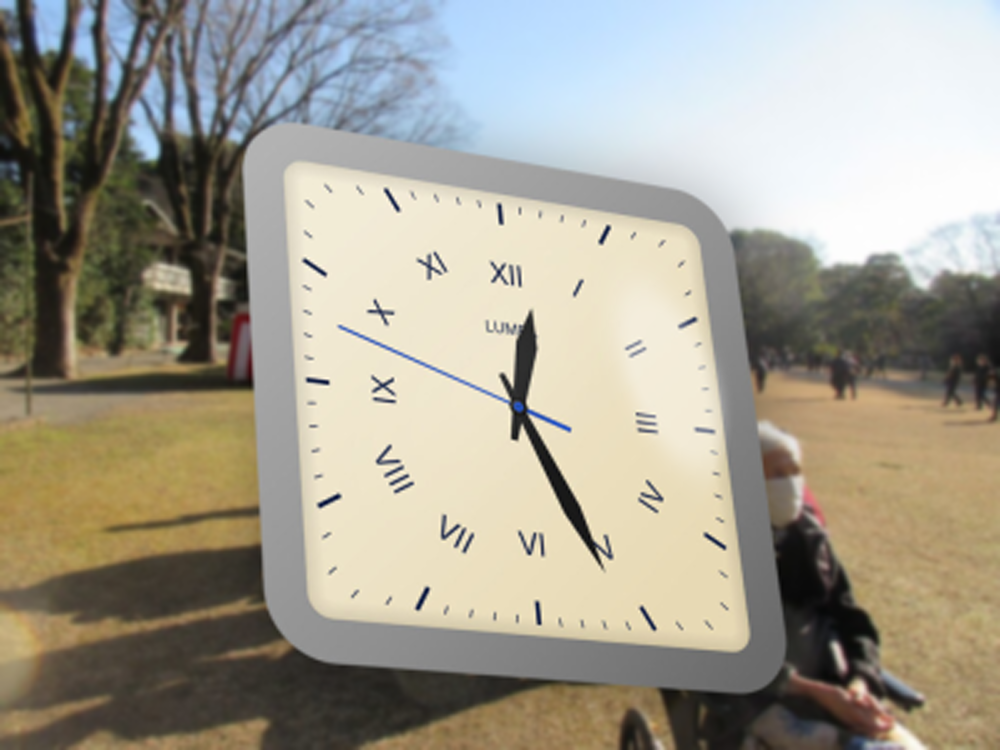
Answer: h=12 m=25 s=48
